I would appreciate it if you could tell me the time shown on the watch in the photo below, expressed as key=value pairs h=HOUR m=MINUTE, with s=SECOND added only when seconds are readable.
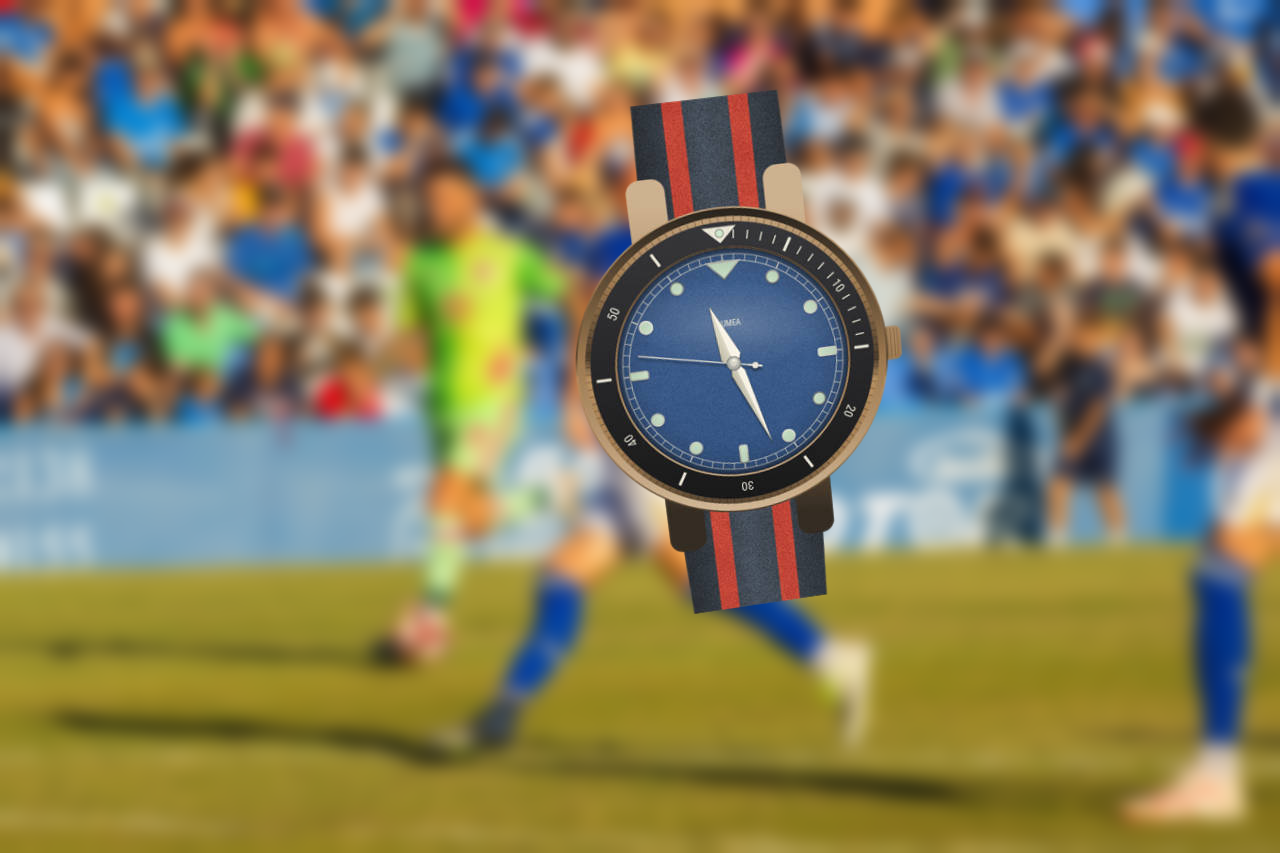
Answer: h=11 m=26 s=47
